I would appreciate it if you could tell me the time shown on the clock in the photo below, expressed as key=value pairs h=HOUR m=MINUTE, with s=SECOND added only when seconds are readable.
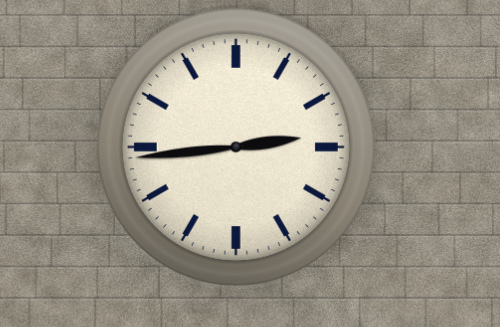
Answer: h=2 m=44
